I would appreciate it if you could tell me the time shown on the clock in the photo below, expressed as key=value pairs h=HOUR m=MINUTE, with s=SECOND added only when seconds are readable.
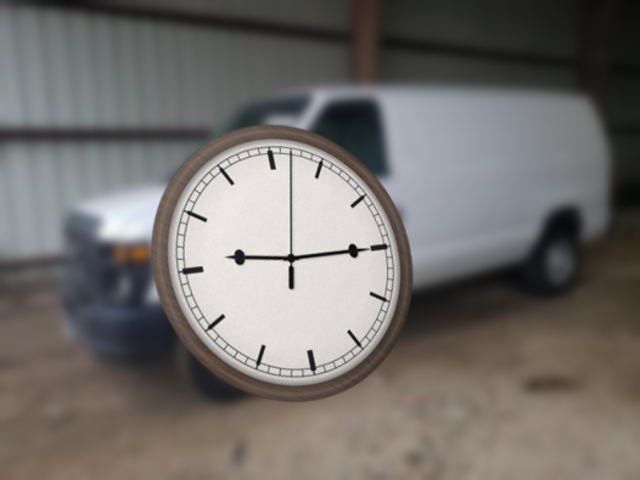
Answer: h=9 m=15 s=2
